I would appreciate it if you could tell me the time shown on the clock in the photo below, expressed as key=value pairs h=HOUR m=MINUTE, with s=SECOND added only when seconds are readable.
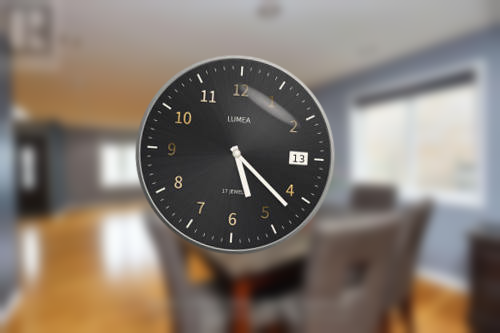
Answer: h=5 m=22
